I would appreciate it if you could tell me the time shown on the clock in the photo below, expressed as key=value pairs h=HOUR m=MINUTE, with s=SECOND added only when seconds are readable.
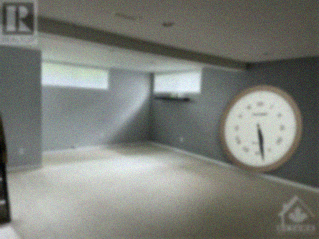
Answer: h=5 m=28
